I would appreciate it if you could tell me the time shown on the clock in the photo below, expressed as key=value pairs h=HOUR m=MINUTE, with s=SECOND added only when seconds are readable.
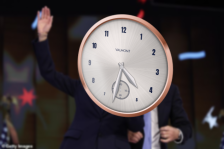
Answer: h=4 m=32
